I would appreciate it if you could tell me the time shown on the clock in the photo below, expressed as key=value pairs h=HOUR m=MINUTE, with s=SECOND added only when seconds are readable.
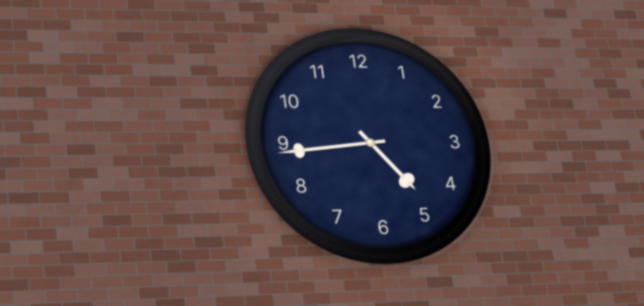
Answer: h=4 m=44
